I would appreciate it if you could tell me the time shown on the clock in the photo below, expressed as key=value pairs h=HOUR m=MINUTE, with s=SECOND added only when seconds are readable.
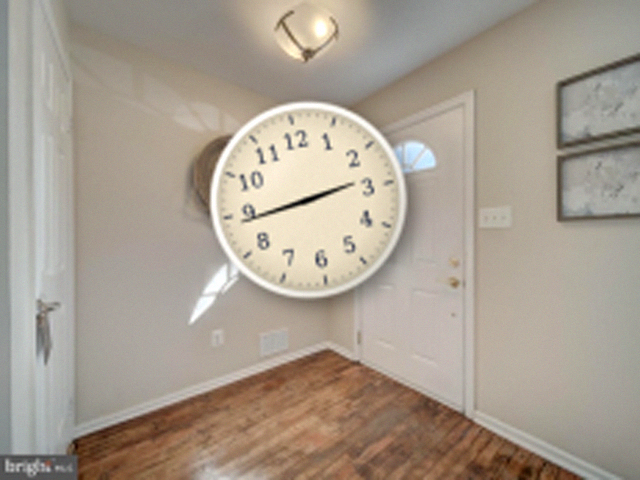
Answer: h=2 m=44
